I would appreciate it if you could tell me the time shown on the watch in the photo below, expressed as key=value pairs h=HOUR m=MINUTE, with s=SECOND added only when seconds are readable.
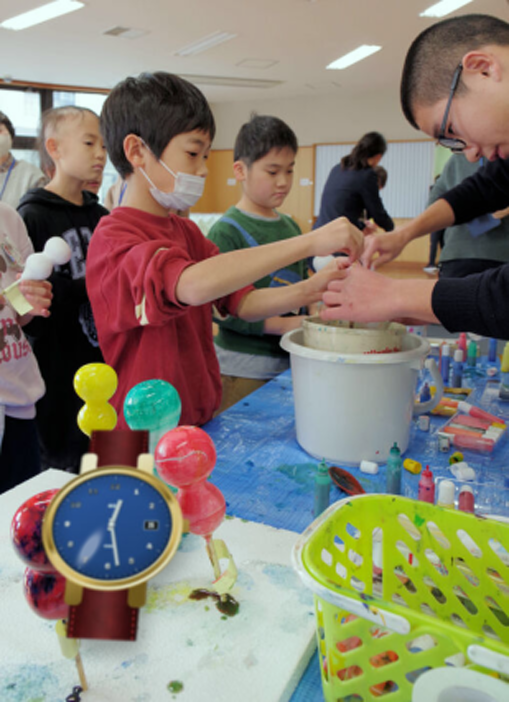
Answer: h=12 m=28
